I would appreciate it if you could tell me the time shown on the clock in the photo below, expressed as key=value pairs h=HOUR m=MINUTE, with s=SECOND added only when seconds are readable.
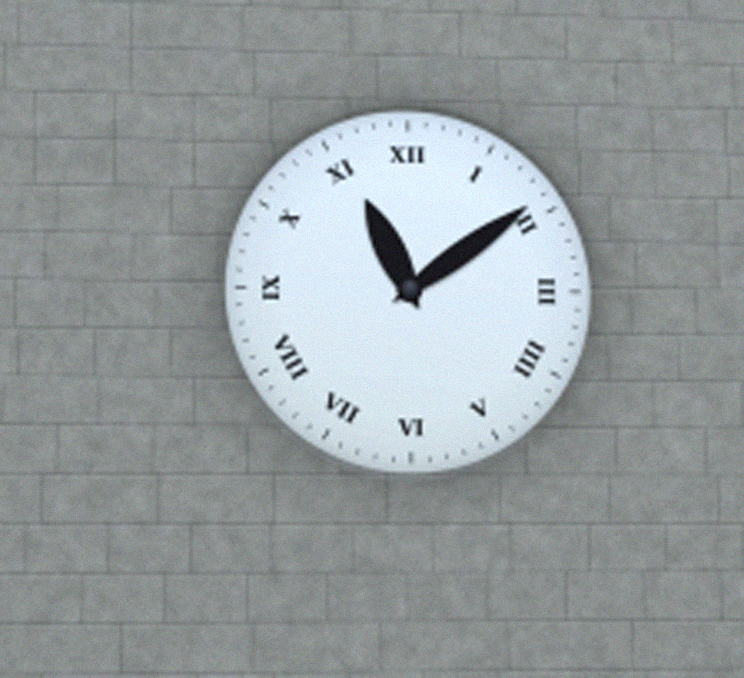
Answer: h=11 m=9
